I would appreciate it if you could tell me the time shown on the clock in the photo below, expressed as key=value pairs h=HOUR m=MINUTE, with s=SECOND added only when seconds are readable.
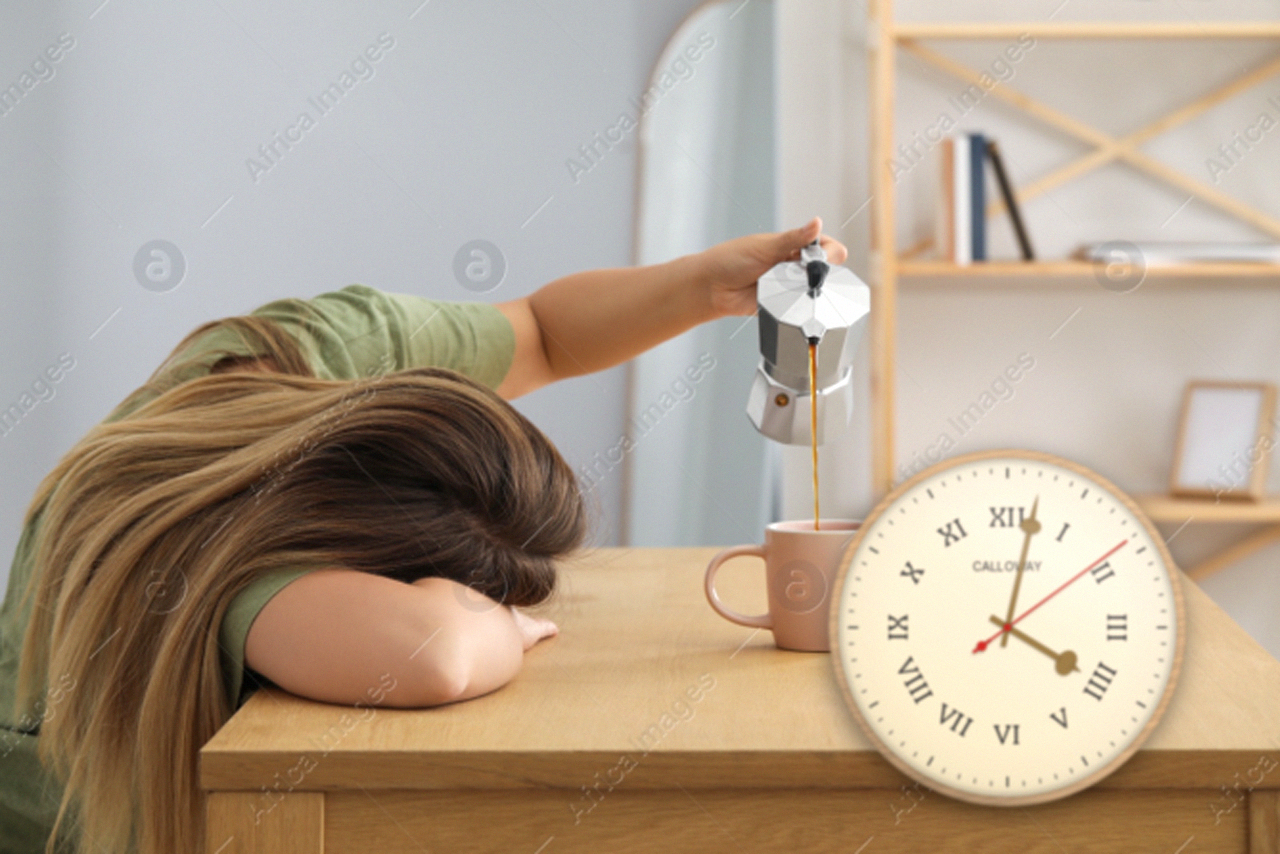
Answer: h=4 m=2 s=9
